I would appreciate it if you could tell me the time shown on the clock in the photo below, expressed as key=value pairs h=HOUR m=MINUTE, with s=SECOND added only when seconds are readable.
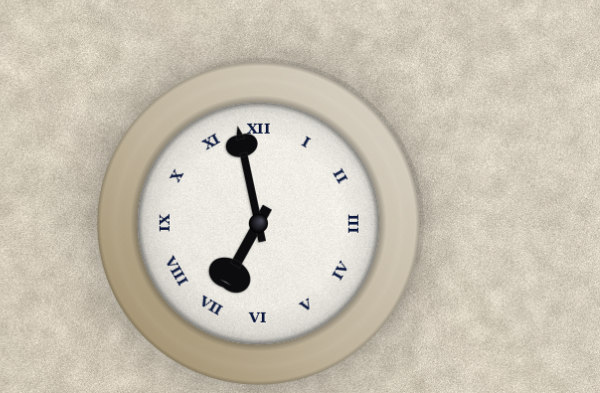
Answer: h=6 m=58
